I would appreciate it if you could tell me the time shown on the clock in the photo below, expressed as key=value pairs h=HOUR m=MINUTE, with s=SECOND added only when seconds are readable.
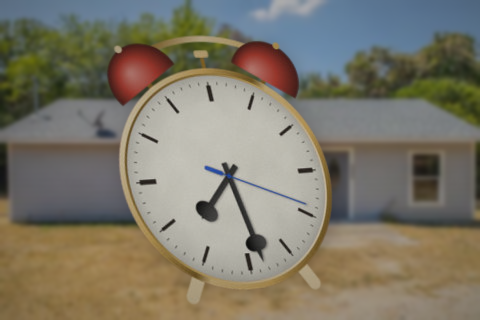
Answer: h=7 m=28 s=19
